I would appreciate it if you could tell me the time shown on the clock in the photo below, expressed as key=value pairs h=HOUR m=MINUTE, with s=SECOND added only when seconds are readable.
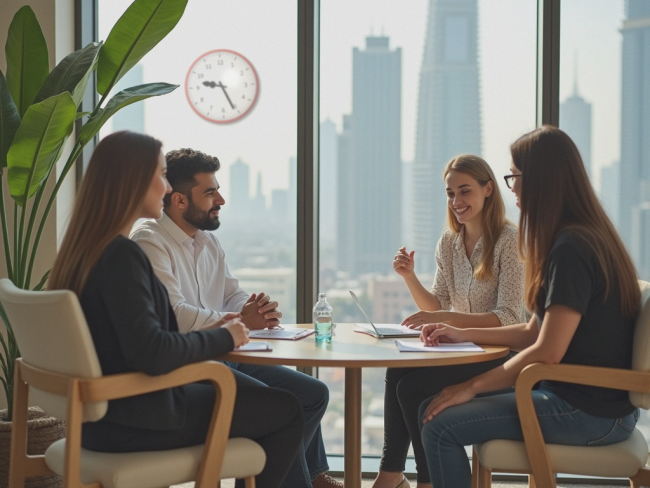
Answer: h=9 m=26
